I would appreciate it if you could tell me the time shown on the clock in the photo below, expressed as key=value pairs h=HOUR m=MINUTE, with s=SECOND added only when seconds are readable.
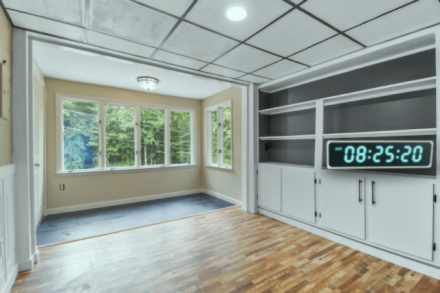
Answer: h=8 m=25 s=20
